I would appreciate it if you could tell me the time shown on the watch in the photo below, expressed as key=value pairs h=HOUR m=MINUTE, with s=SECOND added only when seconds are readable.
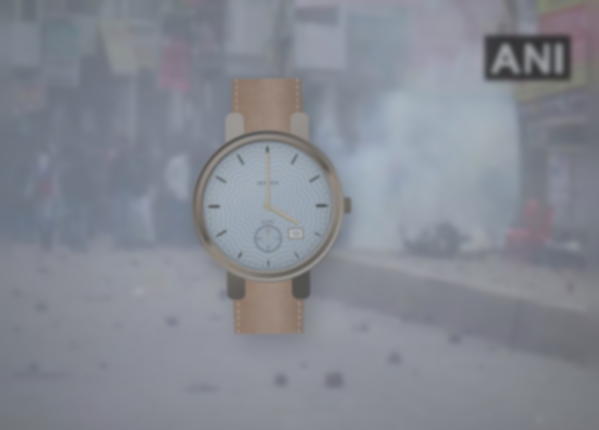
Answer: h=4 m=0
